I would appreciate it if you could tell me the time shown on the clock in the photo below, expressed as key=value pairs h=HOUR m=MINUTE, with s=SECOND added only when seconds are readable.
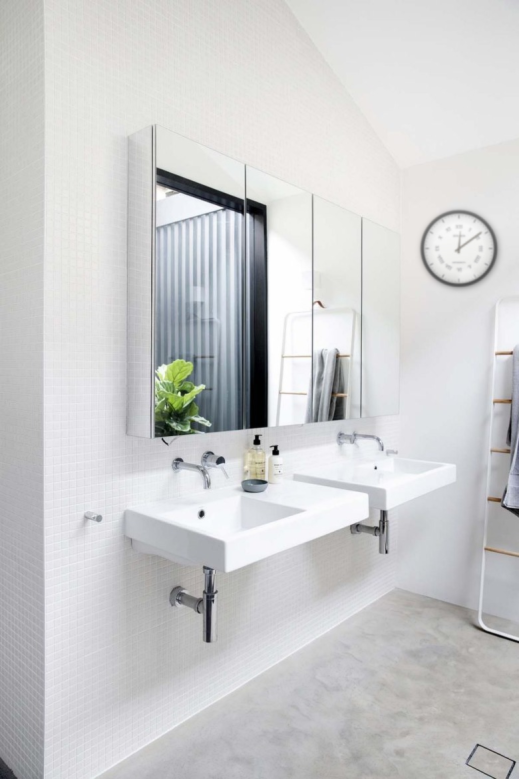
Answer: h=12 m=9
